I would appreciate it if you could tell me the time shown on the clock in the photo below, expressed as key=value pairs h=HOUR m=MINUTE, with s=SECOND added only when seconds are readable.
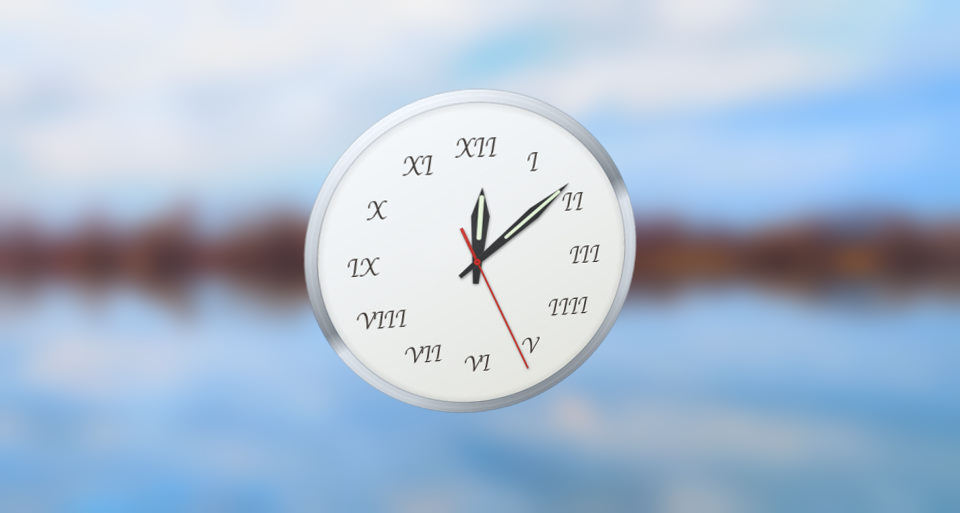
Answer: h=12 m=8 s=26
